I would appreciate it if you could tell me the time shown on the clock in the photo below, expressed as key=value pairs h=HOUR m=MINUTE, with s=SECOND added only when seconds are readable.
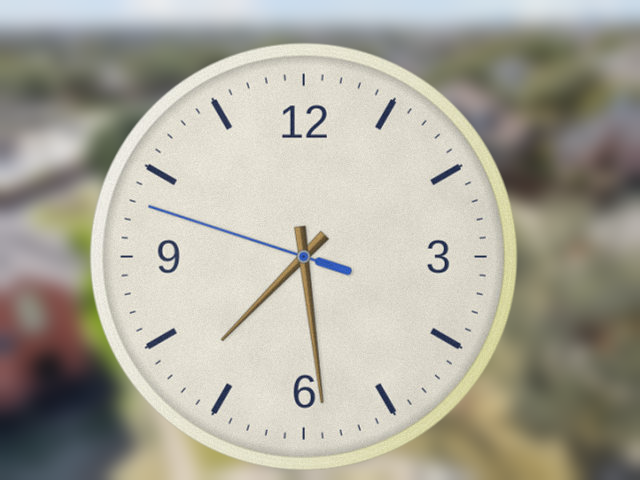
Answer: h=7 m=28 s=48
